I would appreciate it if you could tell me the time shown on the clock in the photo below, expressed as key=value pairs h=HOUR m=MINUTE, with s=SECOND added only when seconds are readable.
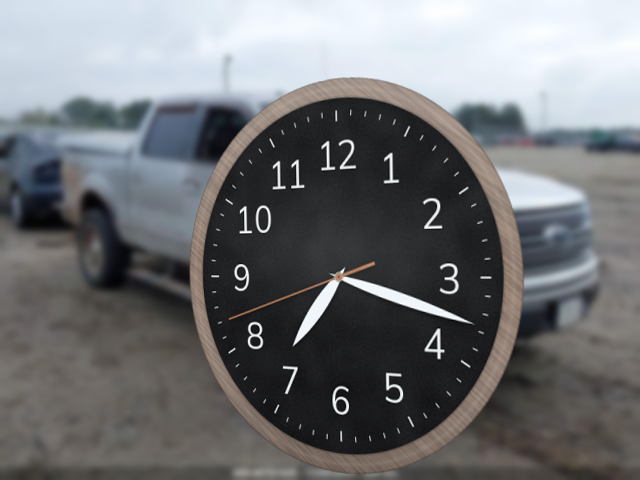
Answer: h=7 m=17 s=42
